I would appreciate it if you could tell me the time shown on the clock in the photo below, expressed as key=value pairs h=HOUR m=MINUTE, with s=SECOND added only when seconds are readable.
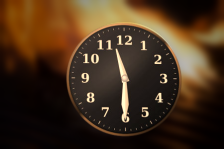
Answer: h=11 m=30
